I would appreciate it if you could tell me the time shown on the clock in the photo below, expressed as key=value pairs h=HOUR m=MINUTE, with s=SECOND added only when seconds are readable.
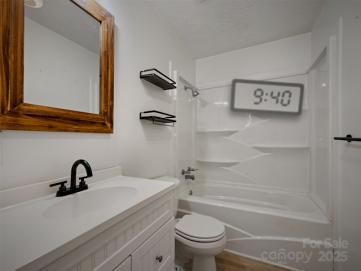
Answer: h=9 m=40
